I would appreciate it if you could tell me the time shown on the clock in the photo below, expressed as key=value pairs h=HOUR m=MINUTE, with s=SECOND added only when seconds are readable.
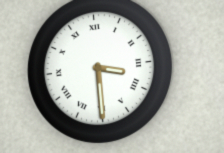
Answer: h=3 m=30
